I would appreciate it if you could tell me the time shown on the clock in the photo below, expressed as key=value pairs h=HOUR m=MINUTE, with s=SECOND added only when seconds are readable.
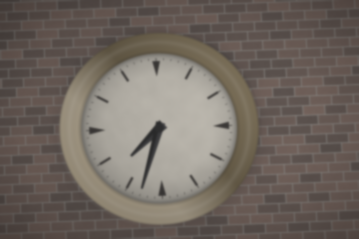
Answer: h=7 m=33
